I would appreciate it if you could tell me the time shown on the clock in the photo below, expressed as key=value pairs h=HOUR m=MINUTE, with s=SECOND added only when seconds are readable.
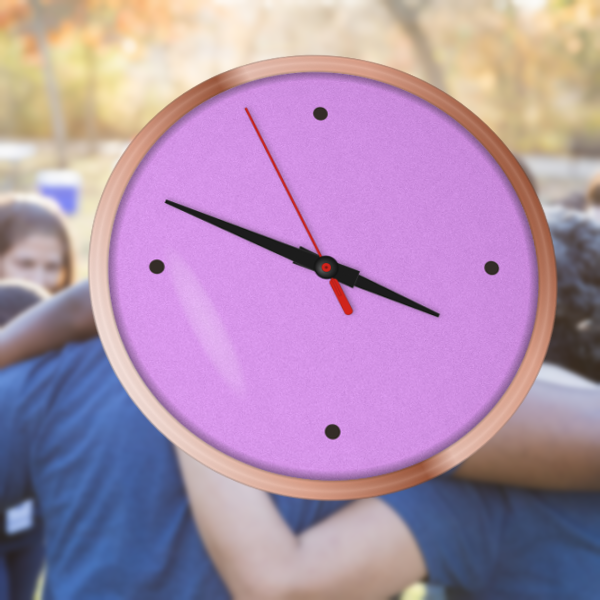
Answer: h=3 m=48 s=56
